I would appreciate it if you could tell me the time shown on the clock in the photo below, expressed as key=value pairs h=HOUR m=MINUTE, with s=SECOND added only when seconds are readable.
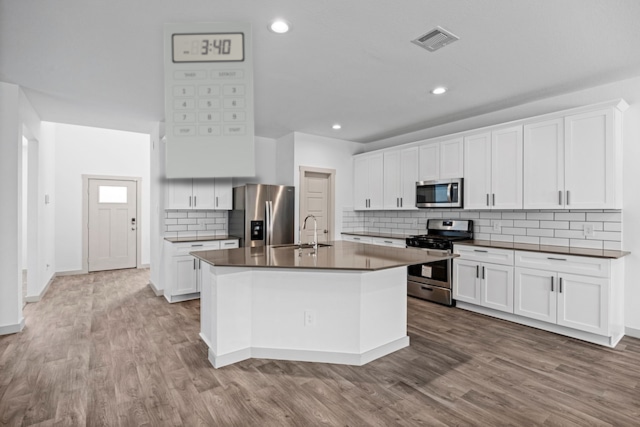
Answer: h=3 m=40
